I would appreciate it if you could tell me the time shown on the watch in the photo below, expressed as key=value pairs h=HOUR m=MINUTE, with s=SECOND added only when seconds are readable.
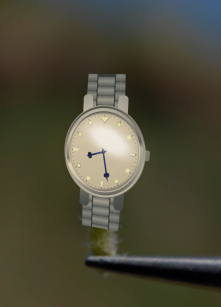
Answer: h=8 m=28
